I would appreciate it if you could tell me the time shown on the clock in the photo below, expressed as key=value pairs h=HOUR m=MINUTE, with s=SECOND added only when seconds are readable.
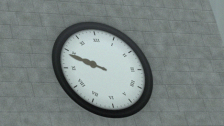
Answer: h=9 m=49
